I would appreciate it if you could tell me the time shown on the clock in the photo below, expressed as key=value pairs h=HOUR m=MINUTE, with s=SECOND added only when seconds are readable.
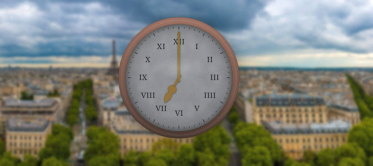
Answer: h=7 m=0
